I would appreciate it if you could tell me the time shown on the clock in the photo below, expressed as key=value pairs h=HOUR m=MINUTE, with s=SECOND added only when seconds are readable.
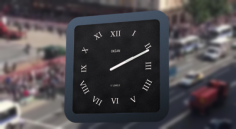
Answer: h=2 m=11
